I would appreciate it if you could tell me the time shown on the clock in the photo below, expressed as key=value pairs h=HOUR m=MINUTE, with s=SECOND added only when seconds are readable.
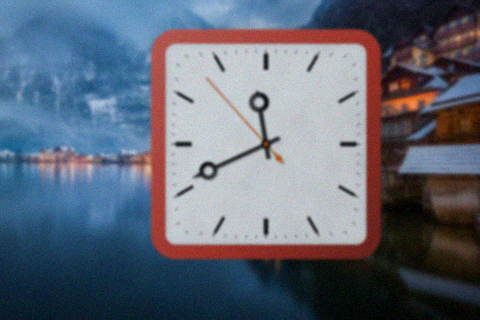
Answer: h=11 m=40 s=53
